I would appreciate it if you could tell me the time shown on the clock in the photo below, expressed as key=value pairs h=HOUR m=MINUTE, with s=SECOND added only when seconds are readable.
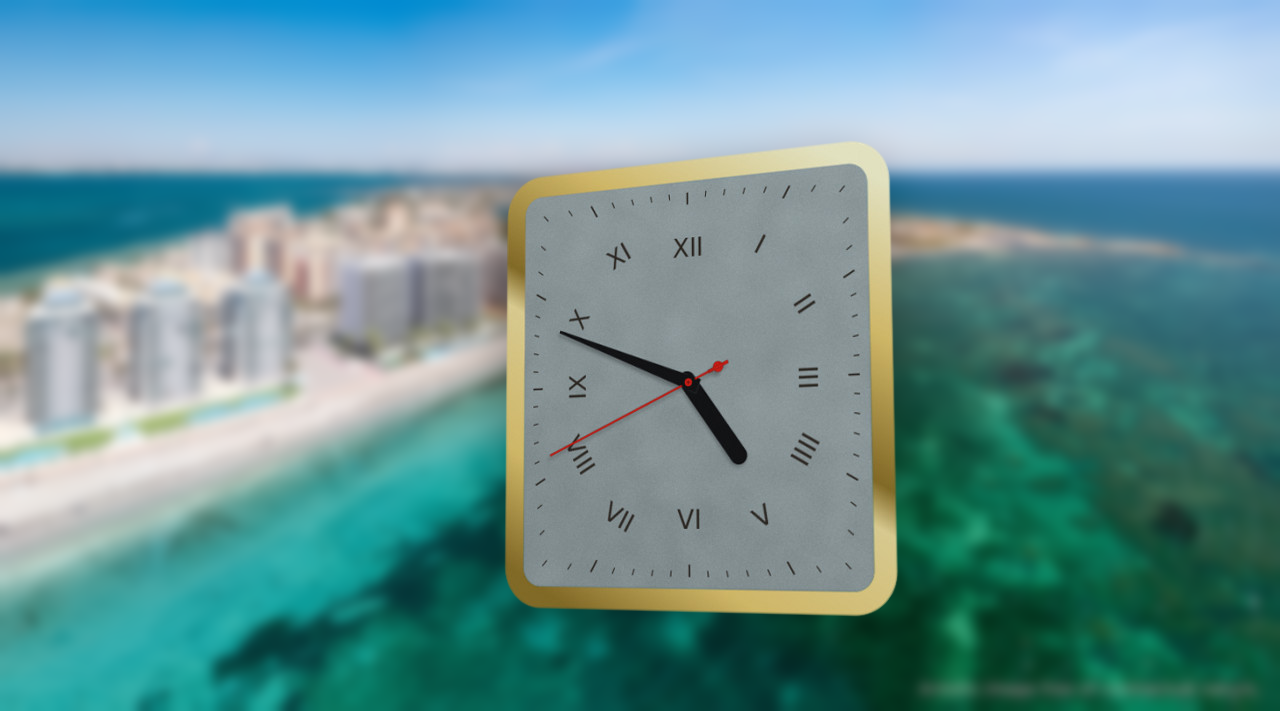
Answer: h=4 m=48 s=41
